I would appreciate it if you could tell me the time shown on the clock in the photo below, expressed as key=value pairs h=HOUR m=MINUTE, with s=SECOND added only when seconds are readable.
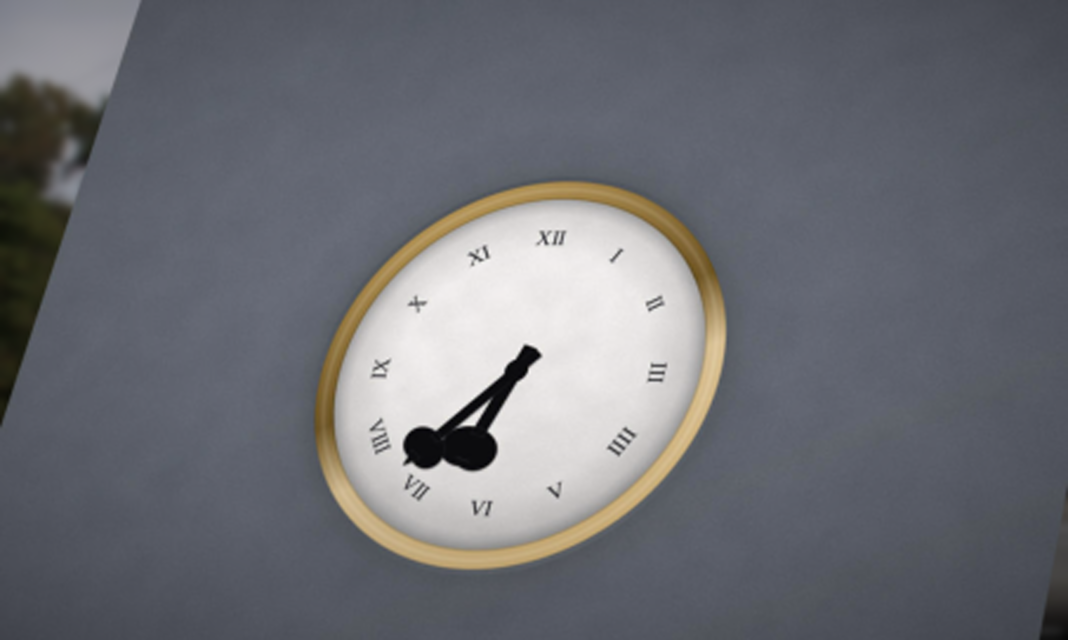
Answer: h=6 m=37
